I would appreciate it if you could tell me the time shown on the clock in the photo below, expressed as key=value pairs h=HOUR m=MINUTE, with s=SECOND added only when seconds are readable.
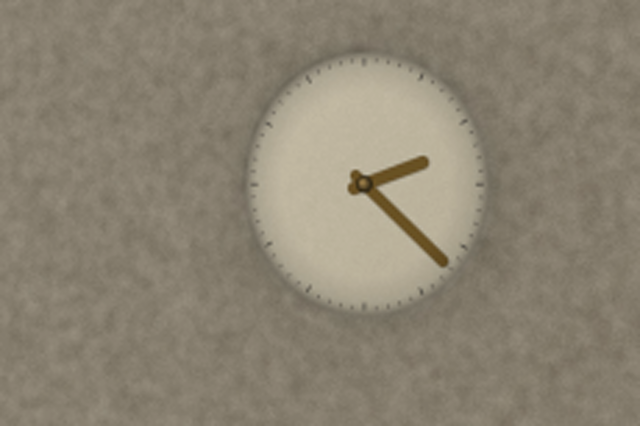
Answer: h=2 m=22
